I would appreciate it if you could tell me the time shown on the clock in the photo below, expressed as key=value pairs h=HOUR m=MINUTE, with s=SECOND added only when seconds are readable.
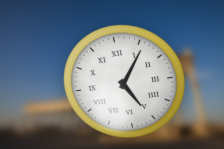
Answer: h=5 m=6
